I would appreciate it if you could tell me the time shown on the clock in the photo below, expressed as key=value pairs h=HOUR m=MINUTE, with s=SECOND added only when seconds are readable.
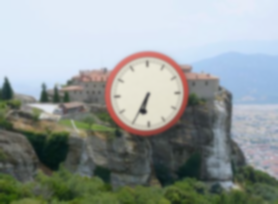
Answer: h=6 m=35
